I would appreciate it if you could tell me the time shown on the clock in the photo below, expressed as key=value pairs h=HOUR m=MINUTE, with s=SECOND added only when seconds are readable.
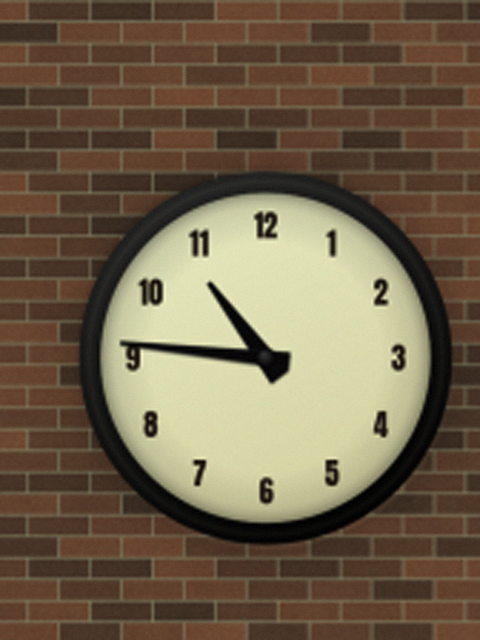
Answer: h=10 m=46
